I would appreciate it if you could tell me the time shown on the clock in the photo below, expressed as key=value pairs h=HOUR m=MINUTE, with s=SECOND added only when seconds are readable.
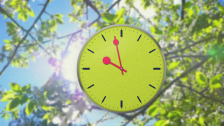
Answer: h=9 m=58
